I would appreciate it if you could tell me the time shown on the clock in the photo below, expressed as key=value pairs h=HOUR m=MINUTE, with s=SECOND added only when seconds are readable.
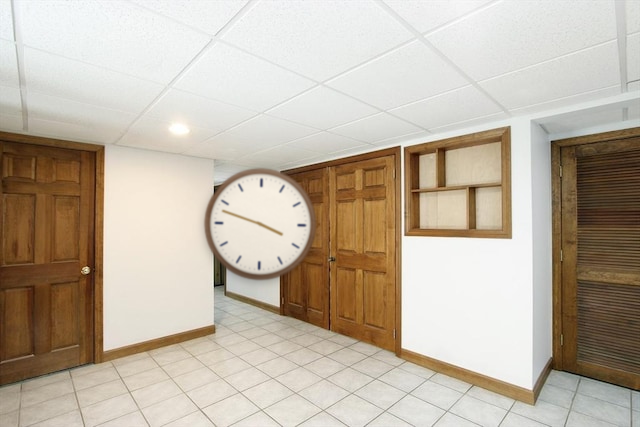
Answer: h=3 m=48
